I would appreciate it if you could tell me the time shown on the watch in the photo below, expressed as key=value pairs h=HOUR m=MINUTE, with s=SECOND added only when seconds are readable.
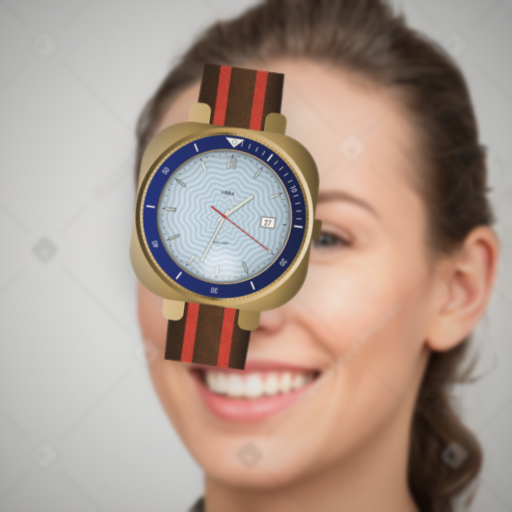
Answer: h=1 m=33 s=20
